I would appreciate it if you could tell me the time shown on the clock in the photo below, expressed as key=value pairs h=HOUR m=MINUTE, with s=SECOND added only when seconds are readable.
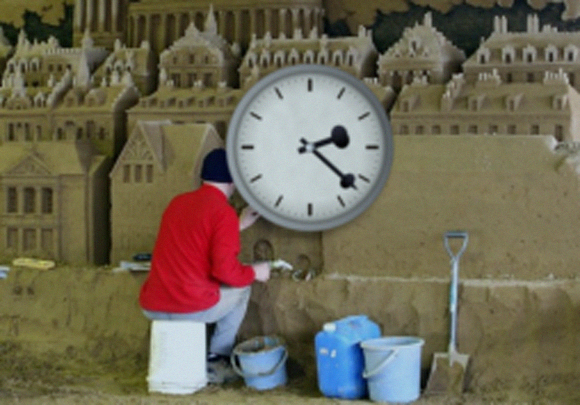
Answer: h=2 m=22
